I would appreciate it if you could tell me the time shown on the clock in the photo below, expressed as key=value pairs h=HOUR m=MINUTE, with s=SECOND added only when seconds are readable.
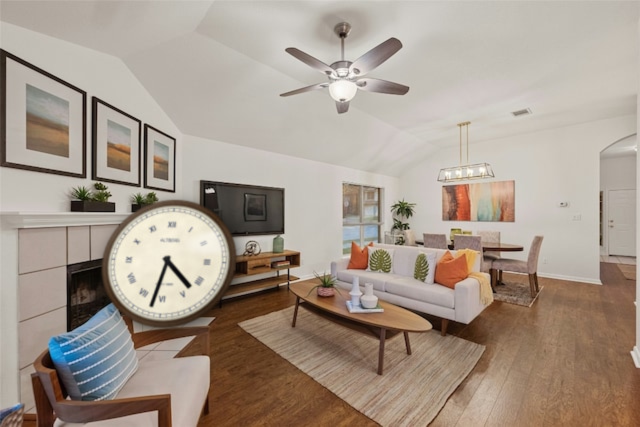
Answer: h=4 m=32
